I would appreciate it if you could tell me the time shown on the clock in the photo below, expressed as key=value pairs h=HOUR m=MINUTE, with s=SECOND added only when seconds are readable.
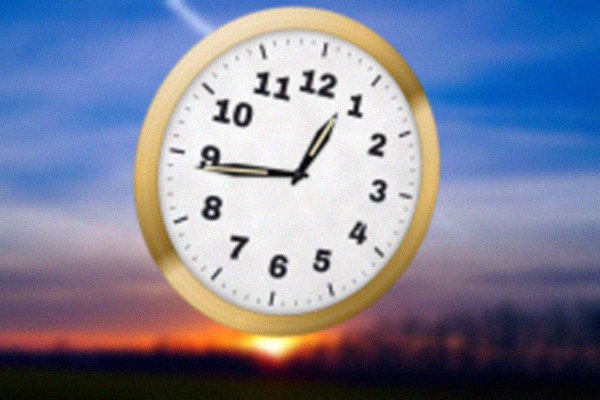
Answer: h=12 m=44
